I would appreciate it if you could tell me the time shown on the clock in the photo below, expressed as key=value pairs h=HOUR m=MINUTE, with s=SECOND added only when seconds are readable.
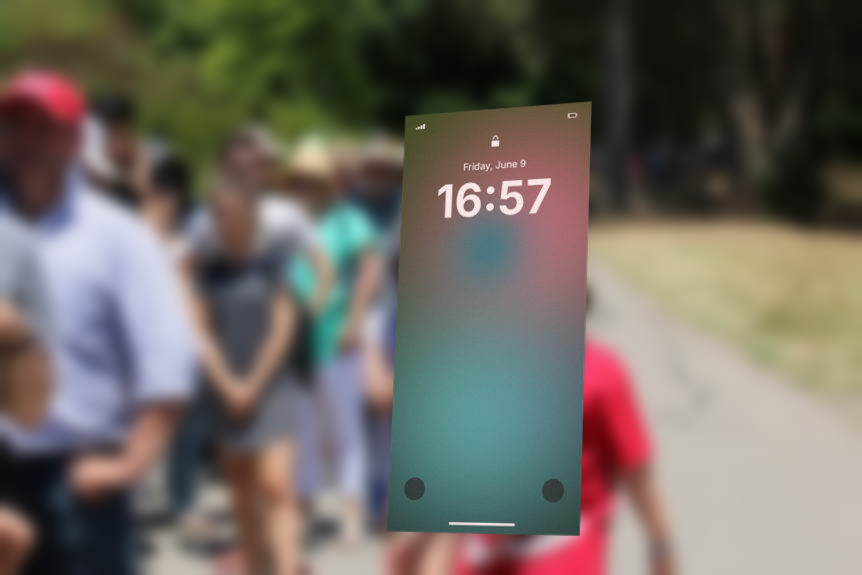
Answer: h=16 m=57
